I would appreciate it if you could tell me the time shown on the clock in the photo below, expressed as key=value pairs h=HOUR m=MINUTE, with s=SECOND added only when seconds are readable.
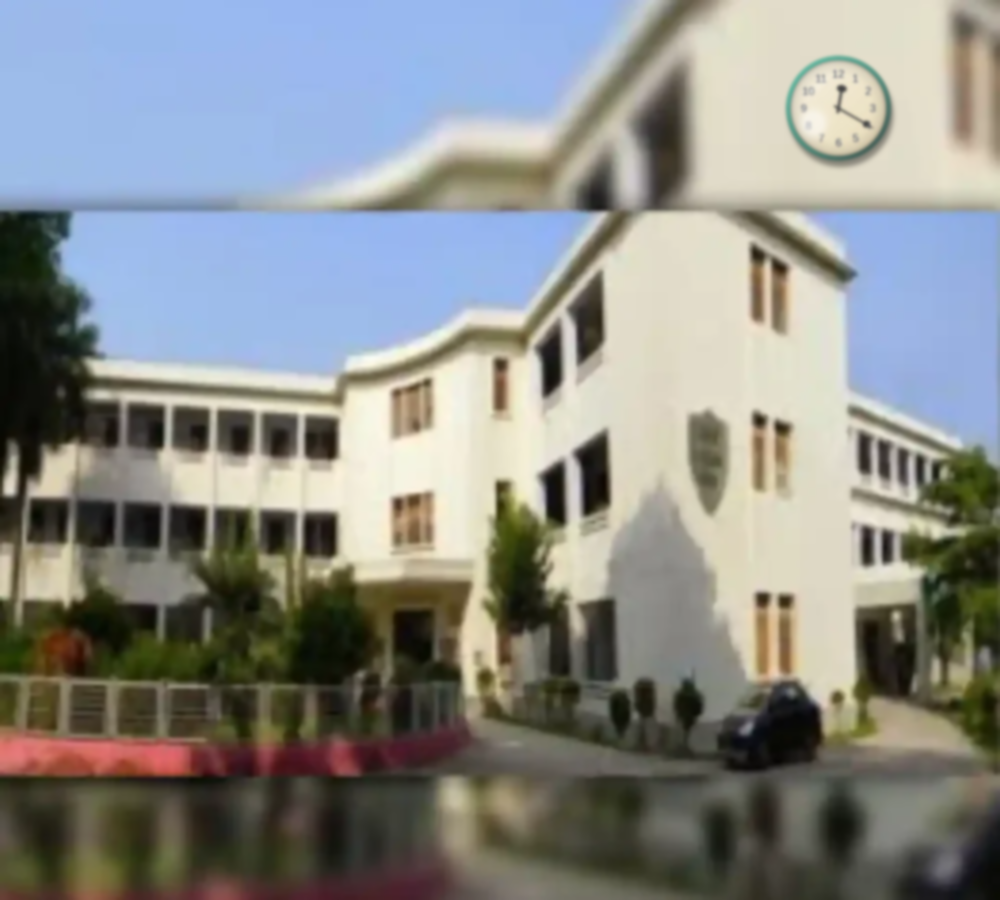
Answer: h=12 m=20
